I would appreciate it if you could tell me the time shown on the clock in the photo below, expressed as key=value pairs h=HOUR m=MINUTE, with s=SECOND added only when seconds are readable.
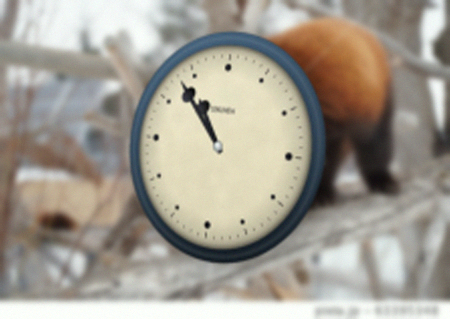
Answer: h=10 m=53
